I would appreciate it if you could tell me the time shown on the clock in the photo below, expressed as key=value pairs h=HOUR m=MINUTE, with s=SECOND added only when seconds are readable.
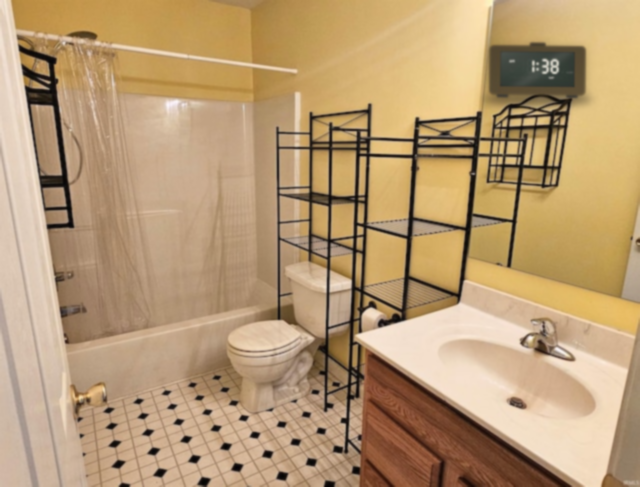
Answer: h=1 m=38
